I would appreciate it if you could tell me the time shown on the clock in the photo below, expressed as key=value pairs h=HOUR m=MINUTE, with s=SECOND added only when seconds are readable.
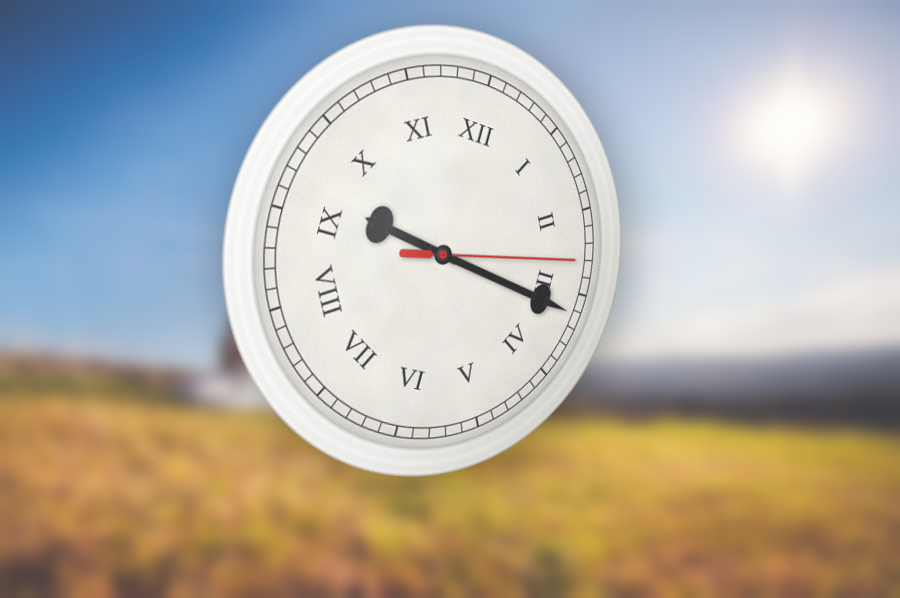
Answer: h=9 m=16 s=13
